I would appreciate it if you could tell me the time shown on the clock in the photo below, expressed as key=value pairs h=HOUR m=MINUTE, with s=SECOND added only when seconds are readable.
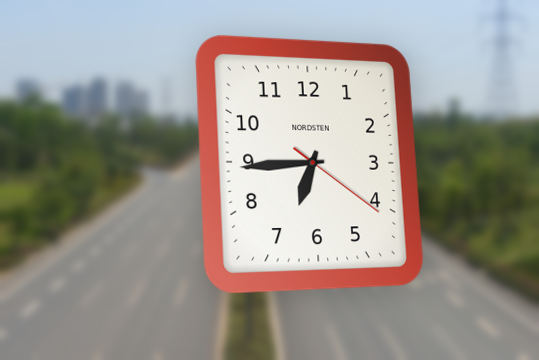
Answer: h=6 m=44 s=21
